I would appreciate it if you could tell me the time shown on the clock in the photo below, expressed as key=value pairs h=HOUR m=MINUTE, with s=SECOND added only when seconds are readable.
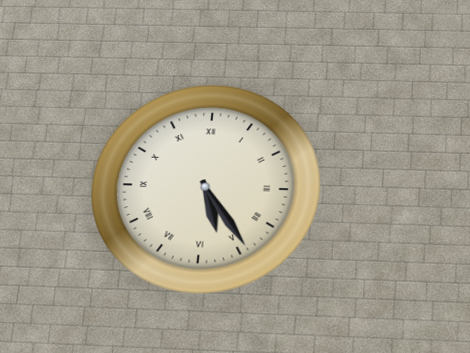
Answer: h=5 m=24
